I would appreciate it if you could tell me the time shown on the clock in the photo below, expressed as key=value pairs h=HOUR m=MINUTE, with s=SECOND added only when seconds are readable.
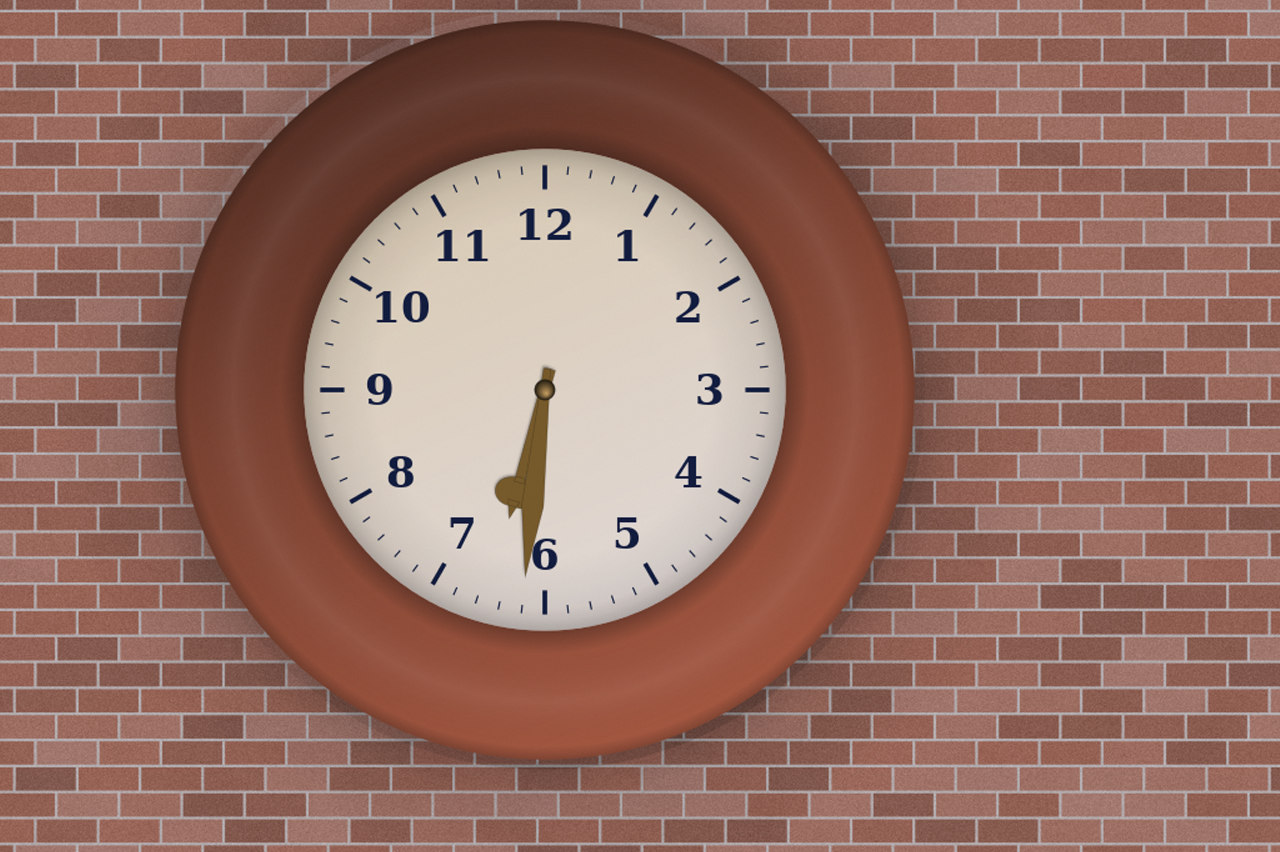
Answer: h=6 m=31
